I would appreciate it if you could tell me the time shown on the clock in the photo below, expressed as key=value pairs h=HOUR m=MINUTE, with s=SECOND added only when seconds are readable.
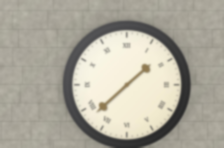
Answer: h=1 m=38
